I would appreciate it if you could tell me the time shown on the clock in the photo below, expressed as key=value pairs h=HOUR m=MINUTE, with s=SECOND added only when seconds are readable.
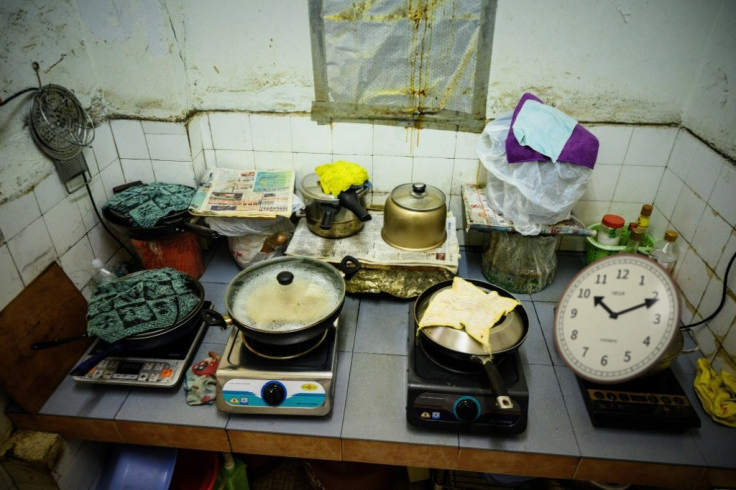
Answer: h=10 m=11
